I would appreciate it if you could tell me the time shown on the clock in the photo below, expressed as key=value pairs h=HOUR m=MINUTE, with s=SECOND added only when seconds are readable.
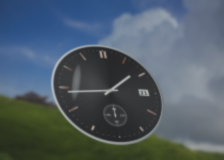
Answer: h=1 m=44
